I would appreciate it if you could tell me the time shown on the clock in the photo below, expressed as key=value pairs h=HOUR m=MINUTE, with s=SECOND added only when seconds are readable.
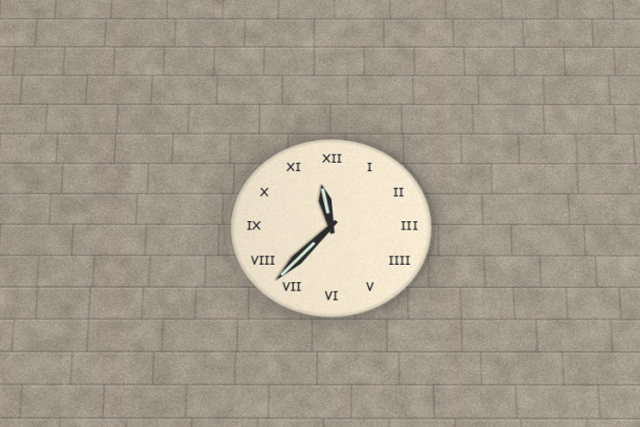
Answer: h=11 m=37
